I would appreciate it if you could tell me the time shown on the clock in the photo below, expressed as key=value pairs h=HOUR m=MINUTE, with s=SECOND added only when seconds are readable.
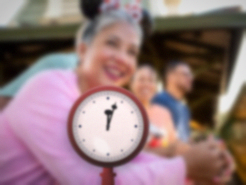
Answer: h=12 m=3
